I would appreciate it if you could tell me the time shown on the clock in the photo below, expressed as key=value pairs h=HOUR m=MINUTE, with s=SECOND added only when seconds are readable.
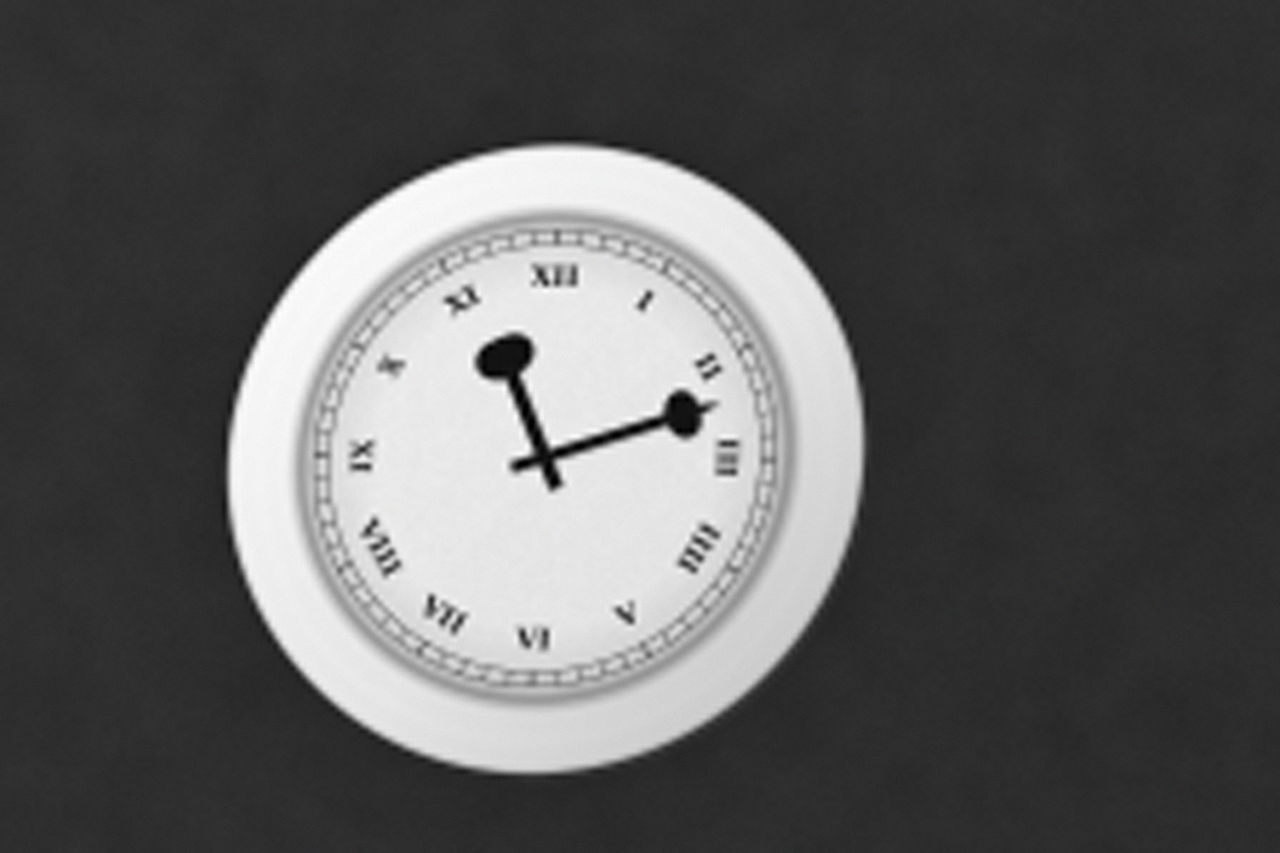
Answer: h=11 m=12
